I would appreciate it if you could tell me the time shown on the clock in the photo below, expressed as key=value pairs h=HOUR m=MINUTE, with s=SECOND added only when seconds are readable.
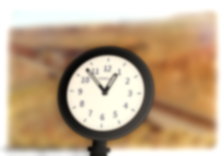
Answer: h=12 m=53
